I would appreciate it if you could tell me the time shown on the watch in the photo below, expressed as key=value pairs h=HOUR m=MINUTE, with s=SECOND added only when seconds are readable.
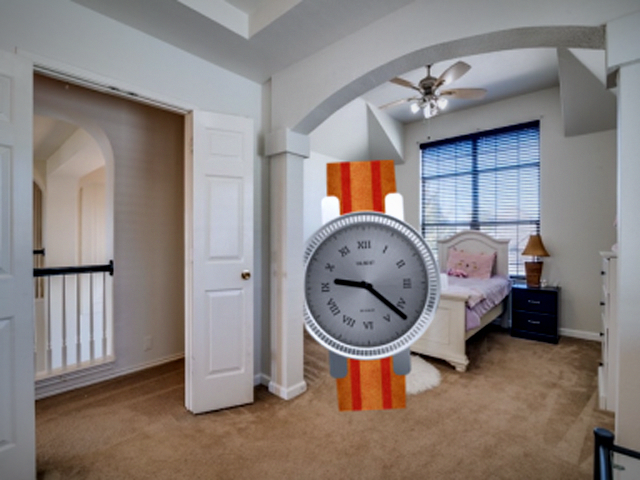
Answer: h=9 m=22
